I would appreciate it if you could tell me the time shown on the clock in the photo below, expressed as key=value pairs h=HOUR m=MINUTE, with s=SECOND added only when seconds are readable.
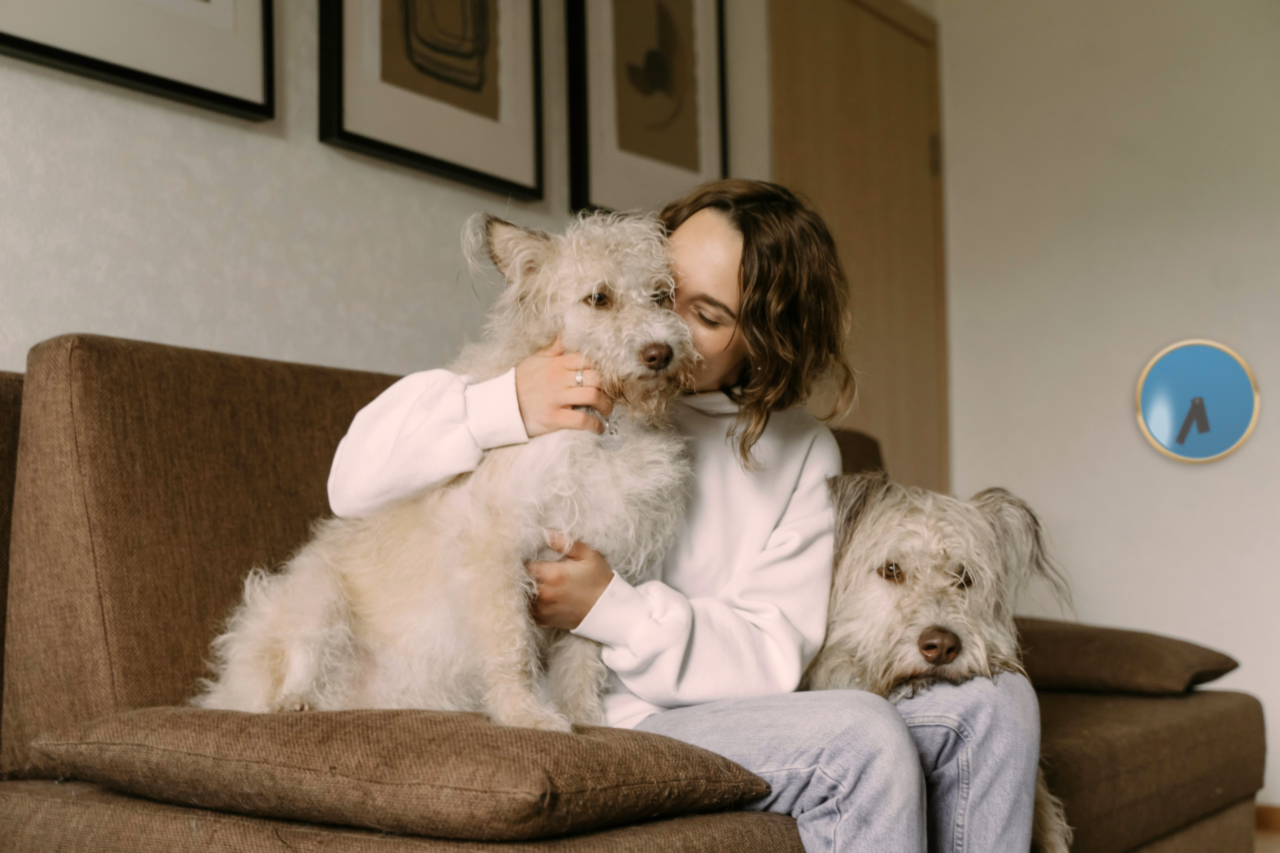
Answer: h=5 m=34
